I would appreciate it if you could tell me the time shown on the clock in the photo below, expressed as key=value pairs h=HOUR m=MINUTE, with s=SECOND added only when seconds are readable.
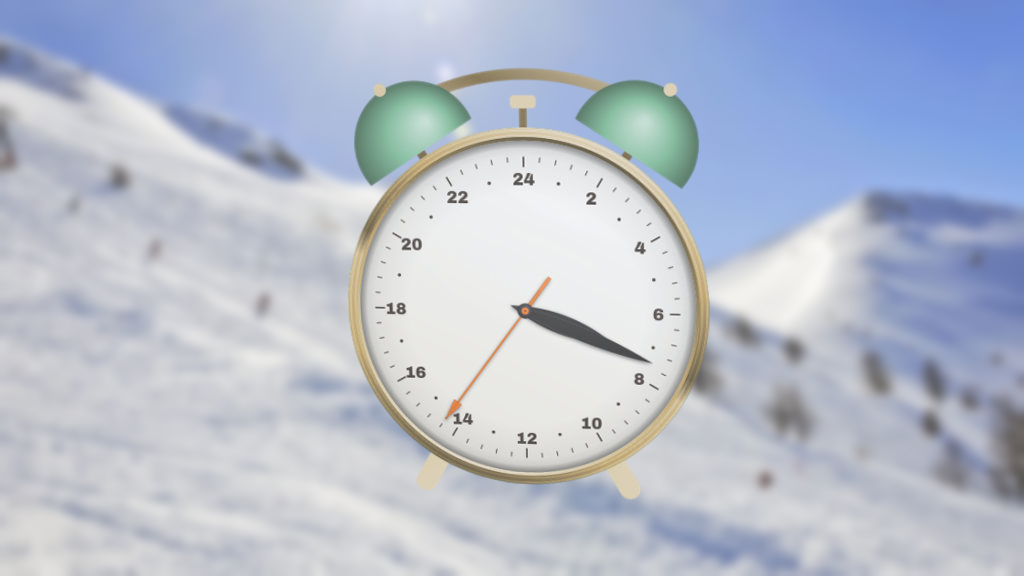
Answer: h=7 m=18 s=36
